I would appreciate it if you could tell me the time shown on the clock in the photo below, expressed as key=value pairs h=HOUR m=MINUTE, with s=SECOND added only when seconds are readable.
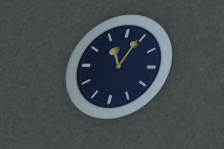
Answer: h=11 m=4
